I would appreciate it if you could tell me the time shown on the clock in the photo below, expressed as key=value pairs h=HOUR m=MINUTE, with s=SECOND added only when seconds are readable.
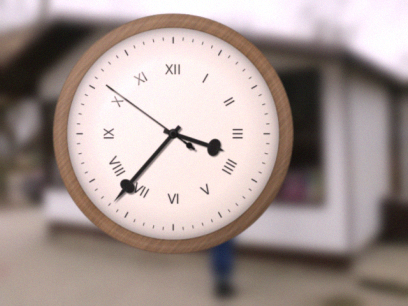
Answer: h=3 m=36 s=51
